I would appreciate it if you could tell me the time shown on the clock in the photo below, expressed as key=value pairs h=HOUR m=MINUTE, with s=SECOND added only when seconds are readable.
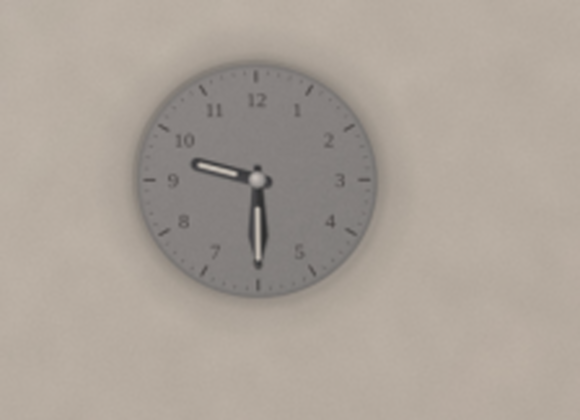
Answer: h=9 m=30
